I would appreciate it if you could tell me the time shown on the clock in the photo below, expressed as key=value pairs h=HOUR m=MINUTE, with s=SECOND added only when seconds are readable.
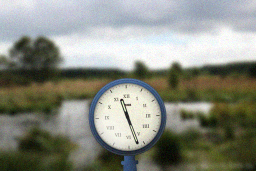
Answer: h=11 m=27
